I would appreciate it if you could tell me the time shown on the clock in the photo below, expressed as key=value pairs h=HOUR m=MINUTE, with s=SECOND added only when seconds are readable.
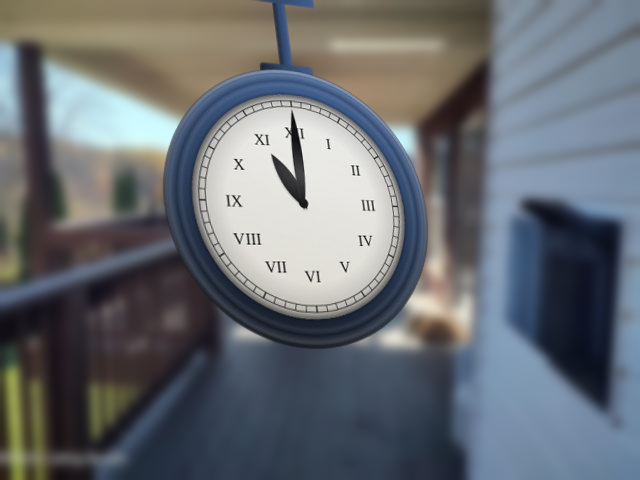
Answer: h=11 m=0
